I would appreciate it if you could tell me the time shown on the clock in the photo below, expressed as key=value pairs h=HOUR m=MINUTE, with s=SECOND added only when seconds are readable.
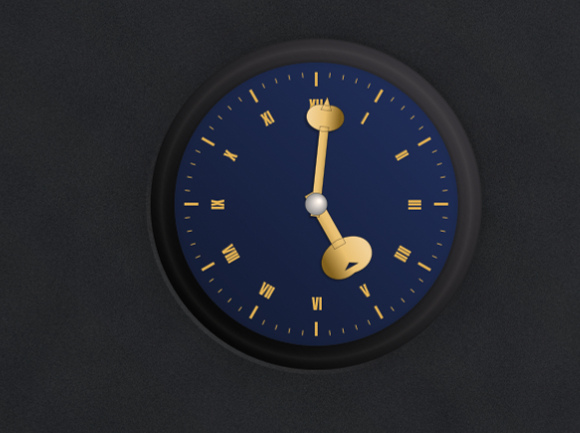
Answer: h=5 m=1
